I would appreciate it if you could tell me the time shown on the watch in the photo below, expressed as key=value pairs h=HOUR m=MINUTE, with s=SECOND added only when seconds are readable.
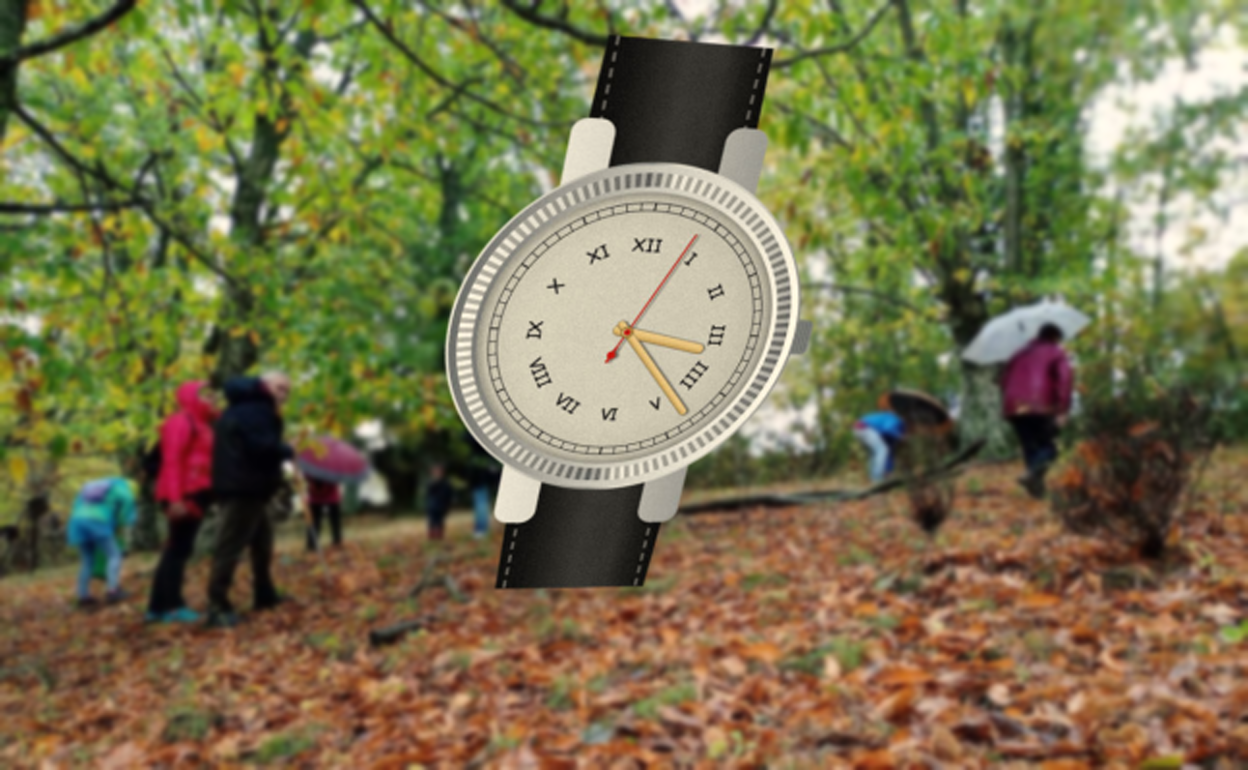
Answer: h=3 m=23 s=4
